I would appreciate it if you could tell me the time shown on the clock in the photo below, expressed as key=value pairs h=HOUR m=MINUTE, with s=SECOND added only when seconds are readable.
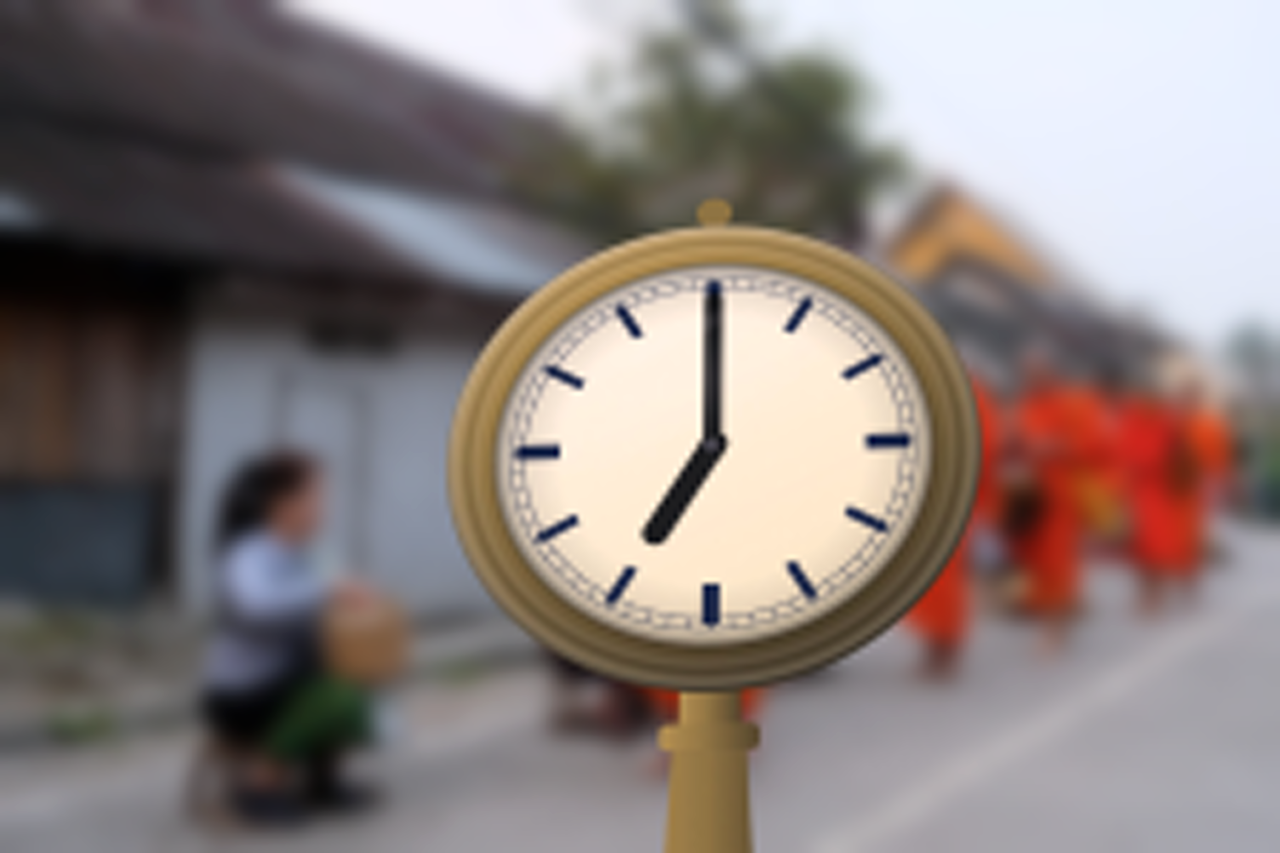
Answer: h=7 m=0
